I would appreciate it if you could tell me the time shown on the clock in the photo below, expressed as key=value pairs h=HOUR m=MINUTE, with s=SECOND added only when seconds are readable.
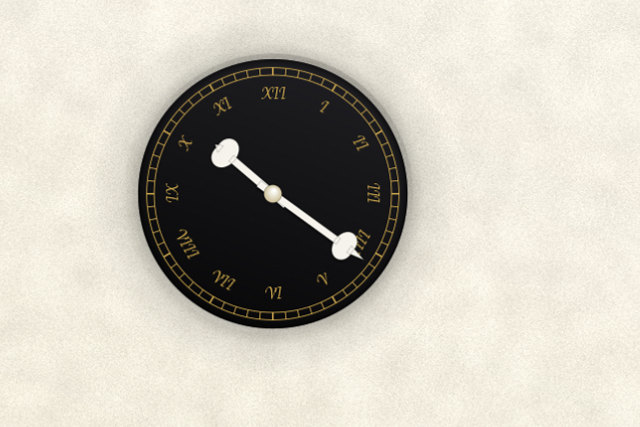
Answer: h=10 m=21
